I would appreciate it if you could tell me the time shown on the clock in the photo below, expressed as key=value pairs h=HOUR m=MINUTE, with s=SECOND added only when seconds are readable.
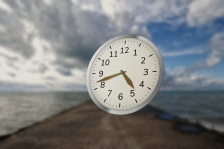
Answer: h=4 m=42
